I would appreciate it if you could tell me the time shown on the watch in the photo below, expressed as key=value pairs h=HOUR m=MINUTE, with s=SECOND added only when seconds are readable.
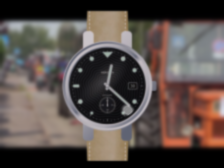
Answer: h=12 m=22
